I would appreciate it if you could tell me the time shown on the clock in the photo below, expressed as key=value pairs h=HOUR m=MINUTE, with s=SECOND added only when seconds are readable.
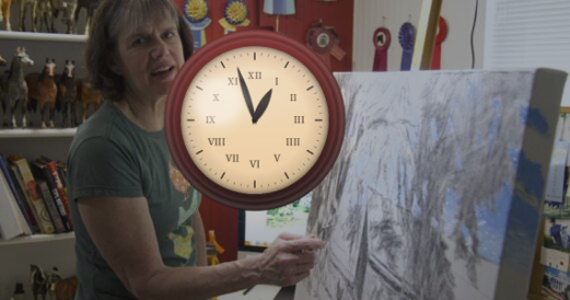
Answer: h=12 m=57
